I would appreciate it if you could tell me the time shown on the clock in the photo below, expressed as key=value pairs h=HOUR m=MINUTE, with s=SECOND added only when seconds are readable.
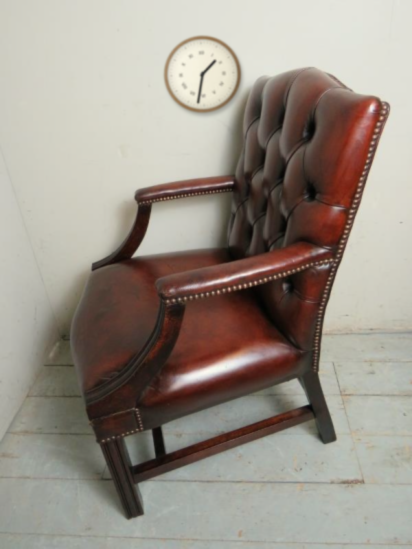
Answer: h=1 m=32
